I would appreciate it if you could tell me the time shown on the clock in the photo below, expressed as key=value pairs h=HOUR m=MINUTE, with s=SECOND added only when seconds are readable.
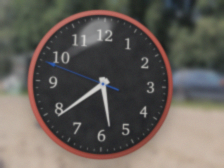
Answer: h=5 m=38 s=48
